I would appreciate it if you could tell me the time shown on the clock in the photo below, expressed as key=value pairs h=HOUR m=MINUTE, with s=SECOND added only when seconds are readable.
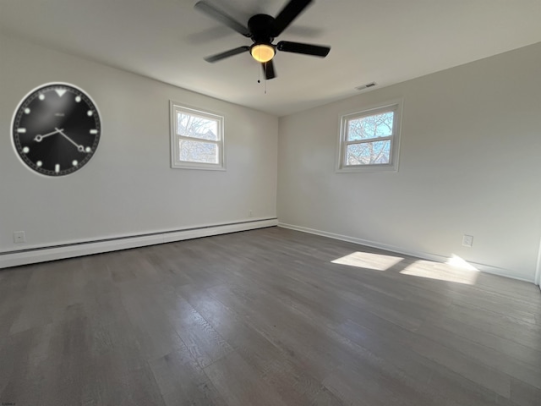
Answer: h=8 m=21
